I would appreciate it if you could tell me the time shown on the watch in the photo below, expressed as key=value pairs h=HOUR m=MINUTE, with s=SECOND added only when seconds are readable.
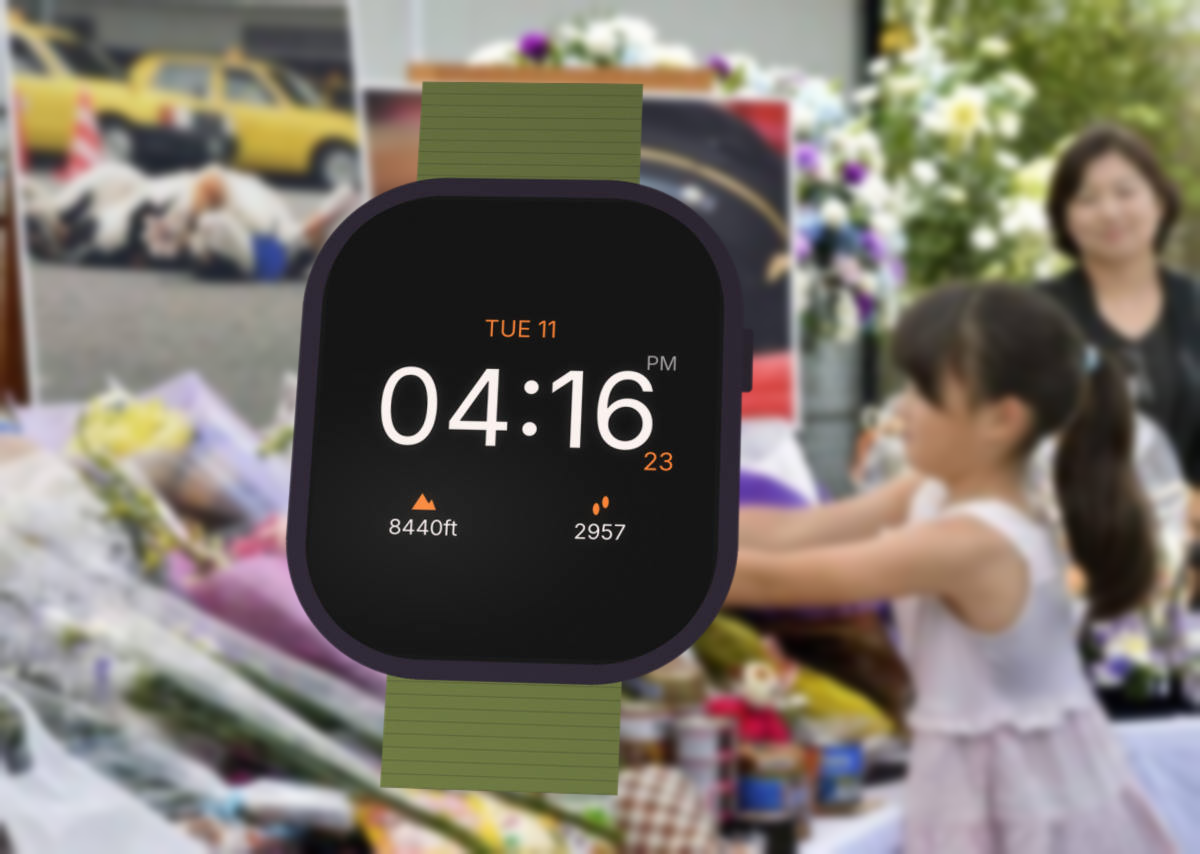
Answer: h=4 m=16 s=23
